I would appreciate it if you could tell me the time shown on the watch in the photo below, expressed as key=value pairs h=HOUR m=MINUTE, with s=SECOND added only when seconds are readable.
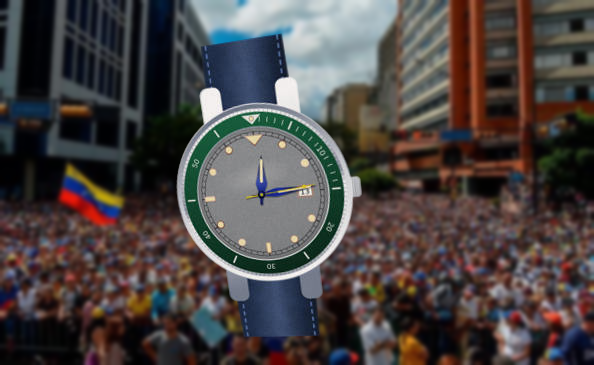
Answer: h=12 m=14 s=14
